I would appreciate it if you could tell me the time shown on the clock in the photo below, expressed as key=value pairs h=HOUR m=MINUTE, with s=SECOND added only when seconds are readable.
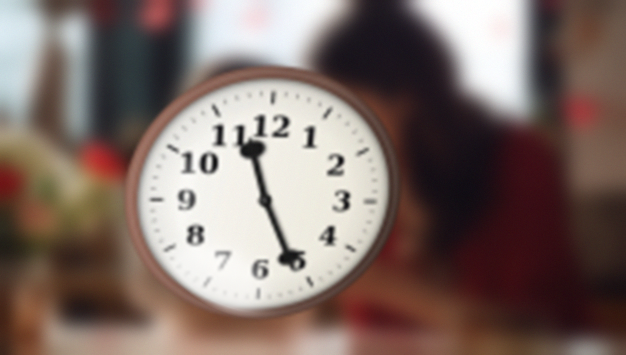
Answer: h=11 m=26
